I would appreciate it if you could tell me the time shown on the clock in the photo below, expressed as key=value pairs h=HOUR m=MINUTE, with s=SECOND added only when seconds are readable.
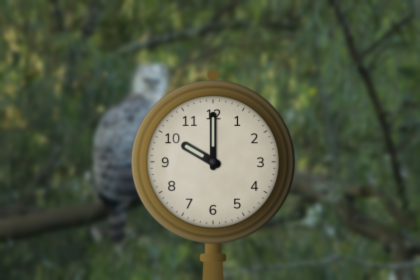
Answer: h=10 m=0
